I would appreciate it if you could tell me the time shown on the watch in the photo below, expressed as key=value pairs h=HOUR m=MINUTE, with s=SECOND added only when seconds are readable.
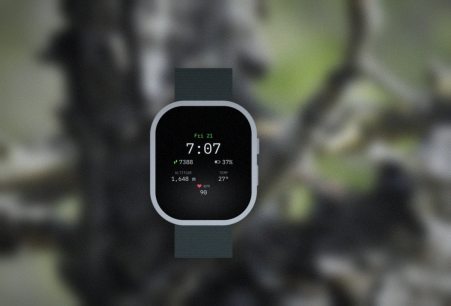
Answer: h=7 m=7
